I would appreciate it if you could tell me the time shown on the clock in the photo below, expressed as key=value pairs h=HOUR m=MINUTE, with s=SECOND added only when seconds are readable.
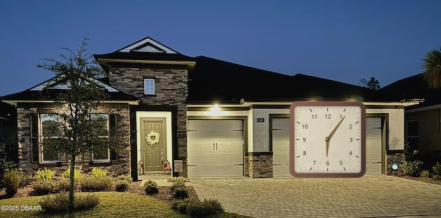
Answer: h=6 m=6
